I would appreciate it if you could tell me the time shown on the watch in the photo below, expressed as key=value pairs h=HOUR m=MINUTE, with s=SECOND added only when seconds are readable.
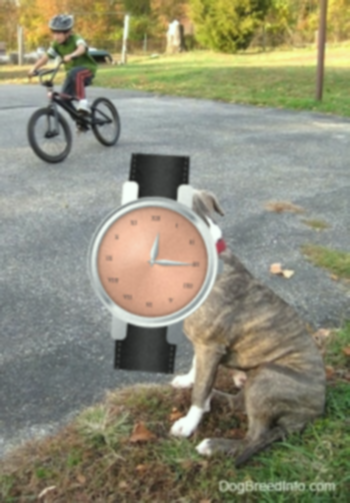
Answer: h=12 m=15
